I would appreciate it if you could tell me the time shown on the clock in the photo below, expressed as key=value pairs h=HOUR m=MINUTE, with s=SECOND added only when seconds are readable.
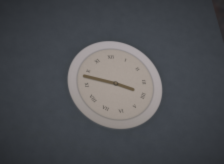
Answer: h=3 m=48
